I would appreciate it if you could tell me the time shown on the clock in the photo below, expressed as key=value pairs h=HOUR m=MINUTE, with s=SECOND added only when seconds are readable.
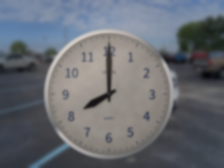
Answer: h=8 m=0
